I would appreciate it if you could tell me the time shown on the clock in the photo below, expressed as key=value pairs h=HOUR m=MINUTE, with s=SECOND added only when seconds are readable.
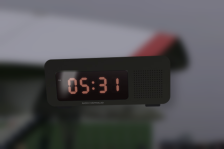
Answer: h=5 m=31
